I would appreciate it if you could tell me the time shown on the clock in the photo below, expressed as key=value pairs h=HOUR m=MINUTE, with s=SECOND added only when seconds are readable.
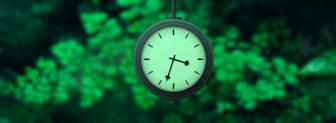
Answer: h=3 m=33
